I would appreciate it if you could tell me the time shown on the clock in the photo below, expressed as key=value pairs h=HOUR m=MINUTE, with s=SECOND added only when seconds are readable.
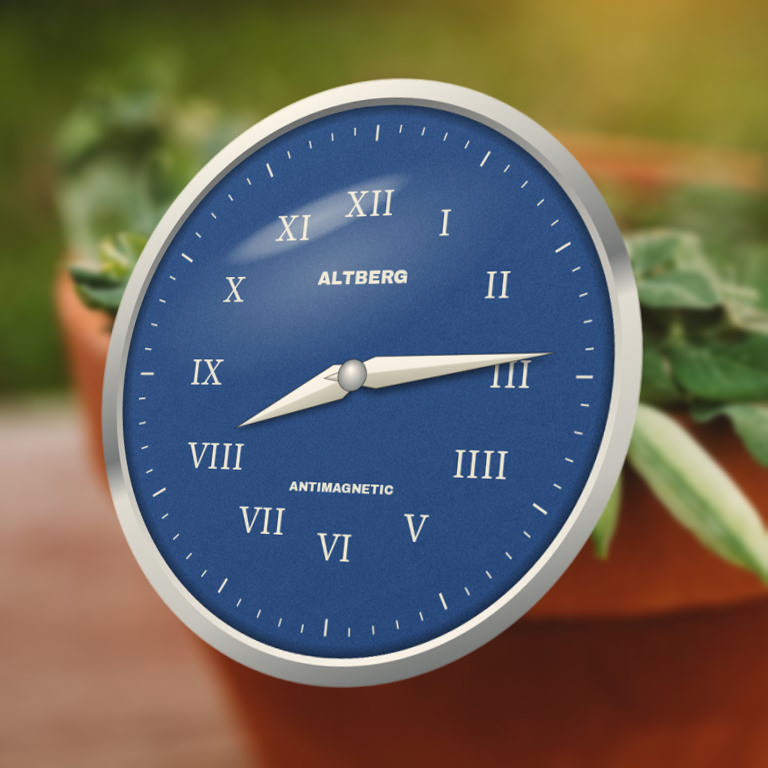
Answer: h=8 m=14
